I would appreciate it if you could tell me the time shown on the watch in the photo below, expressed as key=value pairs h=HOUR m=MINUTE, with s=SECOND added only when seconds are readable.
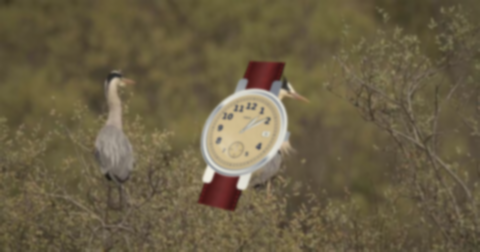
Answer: h=1 m=9
